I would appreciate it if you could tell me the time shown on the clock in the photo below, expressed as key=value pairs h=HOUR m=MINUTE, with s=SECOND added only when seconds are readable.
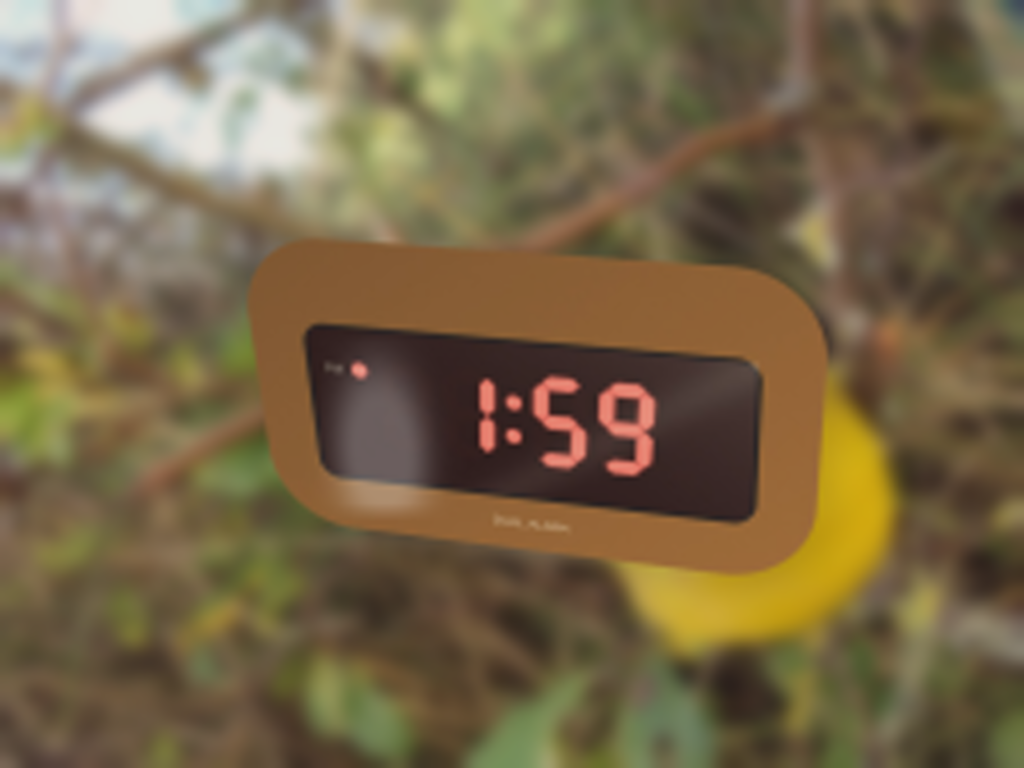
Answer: h=1 m=59
